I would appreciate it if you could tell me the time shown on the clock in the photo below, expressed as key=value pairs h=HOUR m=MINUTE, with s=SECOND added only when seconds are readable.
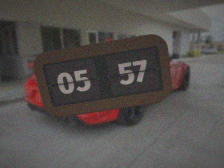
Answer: h=5 m=57
